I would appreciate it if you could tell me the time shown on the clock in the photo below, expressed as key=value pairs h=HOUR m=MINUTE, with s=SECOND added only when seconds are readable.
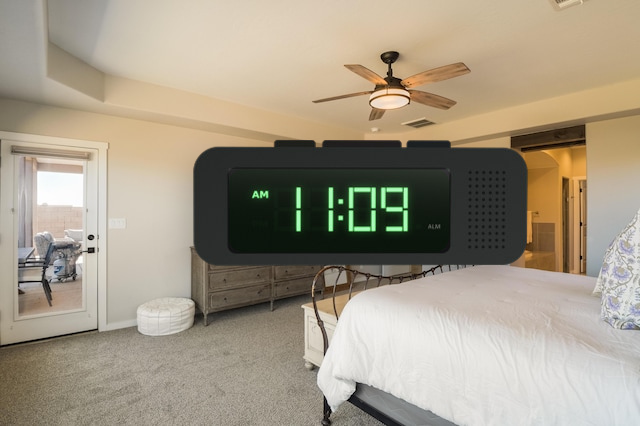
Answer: h=11 m=9
